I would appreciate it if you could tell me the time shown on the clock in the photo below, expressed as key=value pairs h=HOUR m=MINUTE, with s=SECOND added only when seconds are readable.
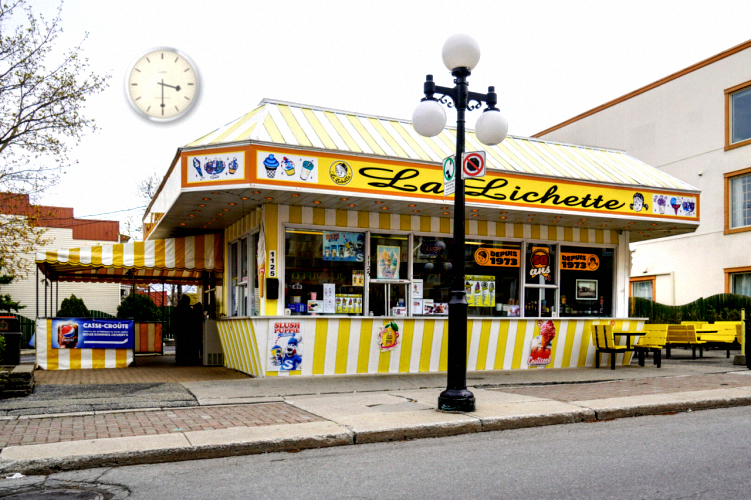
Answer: h=3 m=30
